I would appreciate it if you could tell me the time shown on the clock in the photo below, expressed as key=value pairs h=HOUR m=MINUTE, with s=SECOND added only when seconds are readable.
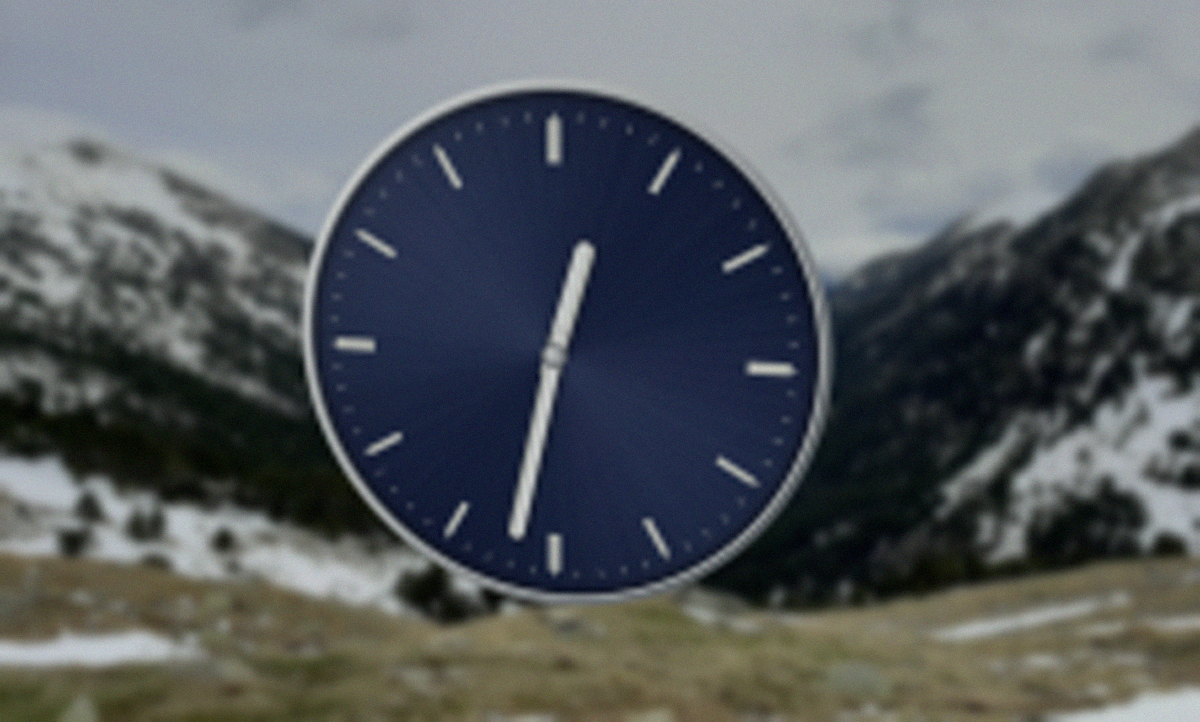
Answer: h=12 m=32
